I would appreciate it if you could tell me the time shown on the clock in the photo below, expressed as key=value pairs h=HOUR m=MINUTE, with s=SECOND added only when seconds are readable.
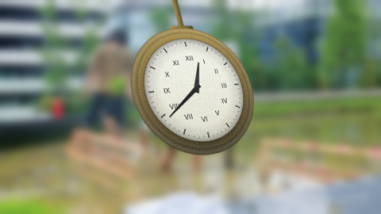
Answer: h=12 m=39
